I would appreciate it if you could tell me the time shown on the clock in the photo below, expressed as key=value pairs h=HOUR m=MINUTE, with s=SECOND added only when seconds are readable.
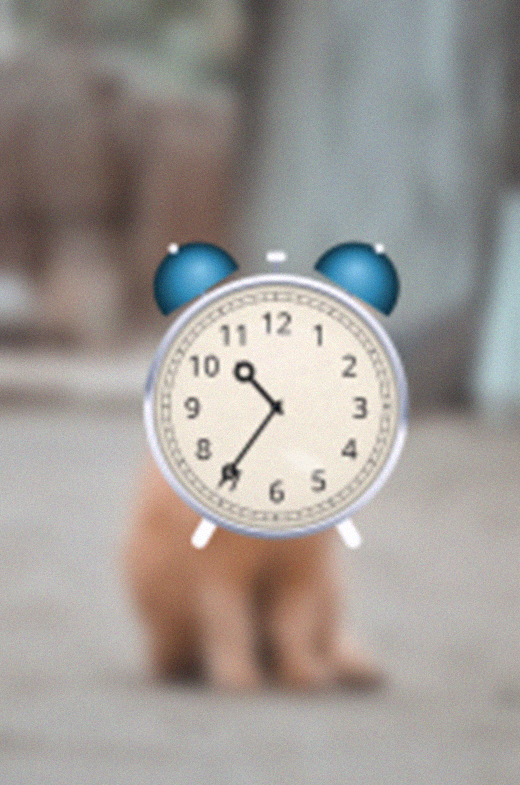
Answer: h=10 m=36
